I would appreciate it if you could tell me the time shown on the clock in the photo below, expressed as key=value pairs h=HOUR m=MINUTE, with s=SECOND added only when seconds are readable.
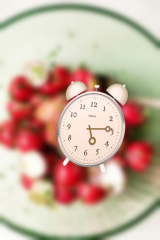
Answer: h=5 m=14
